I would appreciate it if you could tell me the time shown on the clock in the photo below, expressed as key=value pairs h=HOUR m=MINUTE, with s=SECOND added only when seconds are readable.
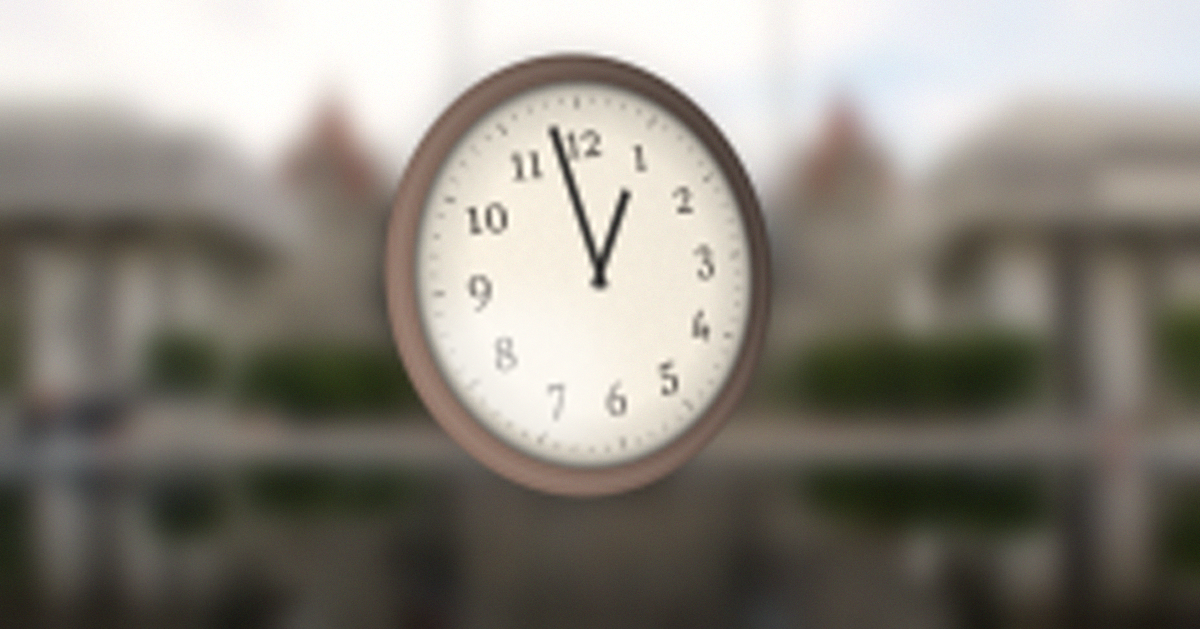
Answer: h=12 m=58
